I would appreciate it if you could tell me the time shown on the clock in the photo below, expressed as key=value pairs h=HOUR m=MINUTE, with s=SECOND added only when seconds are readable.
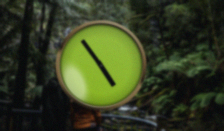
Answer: h=4 m=54
